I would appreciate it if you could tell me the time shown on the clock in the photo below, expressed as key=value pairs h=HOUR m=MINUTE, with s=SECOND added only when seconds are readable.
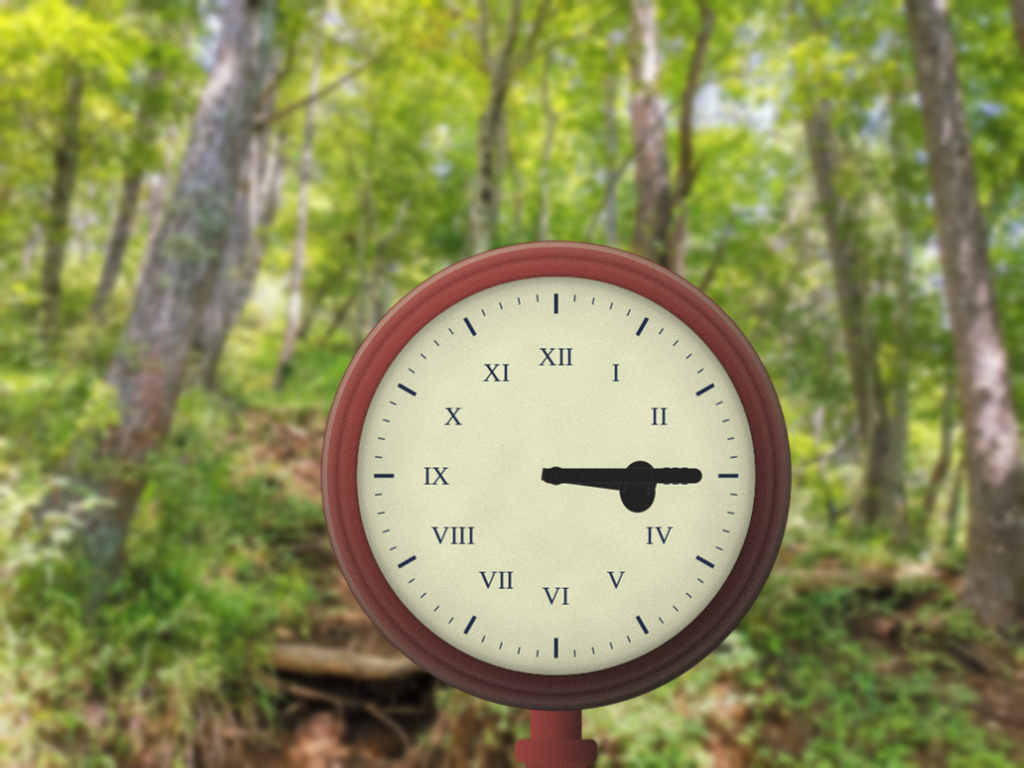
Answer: h=3 m=15
